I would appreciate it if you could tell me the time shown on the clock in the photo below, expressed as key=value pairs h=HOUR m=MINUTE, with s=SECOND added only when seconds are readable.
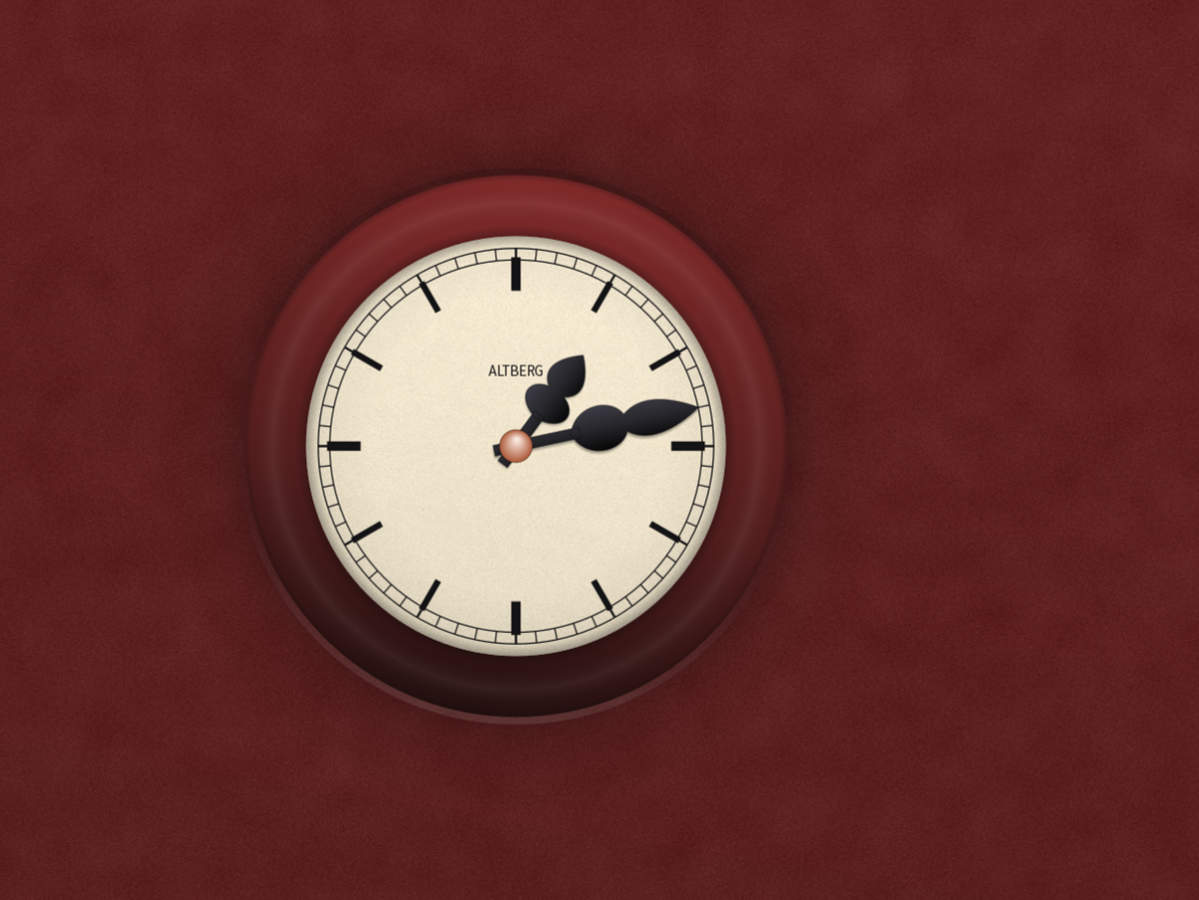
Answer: h=1 m=13
